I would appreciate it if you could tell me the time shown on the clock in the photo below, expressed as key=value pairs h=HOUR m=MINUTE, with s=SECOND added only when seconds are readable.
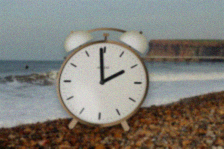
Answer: h=1 m=59
